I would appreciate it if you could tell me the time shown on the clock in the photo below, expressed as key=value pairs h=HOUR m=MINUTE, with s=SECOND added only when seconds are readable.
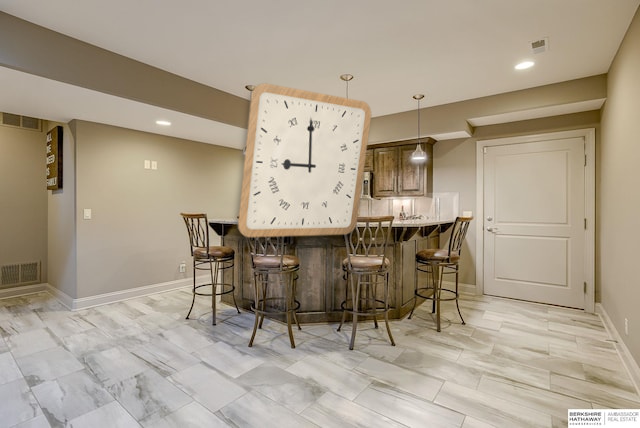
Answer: h=8 m=59
